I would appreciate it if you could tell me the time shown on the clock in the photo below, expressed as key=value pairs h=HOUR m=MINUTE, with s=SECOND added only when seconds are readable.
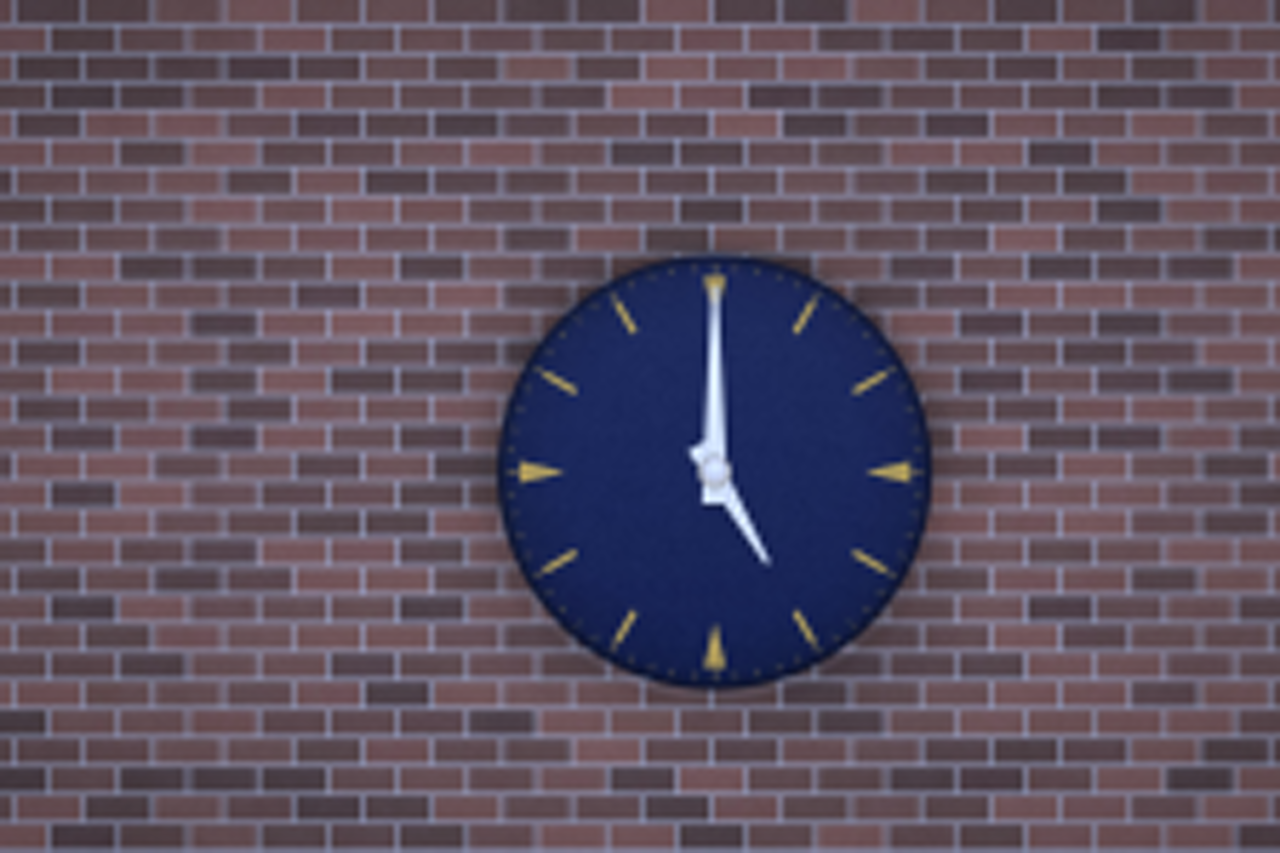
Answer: h=5 m=0
